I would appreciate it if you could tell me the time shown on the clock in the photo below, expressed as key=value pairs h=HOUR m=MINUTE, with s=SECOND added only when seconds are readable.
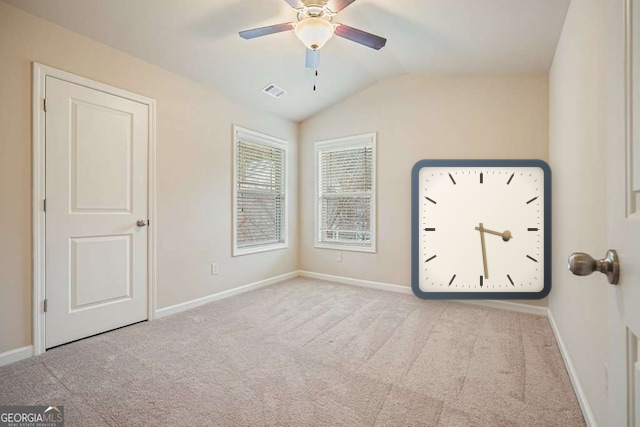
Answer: h=3 m=29
